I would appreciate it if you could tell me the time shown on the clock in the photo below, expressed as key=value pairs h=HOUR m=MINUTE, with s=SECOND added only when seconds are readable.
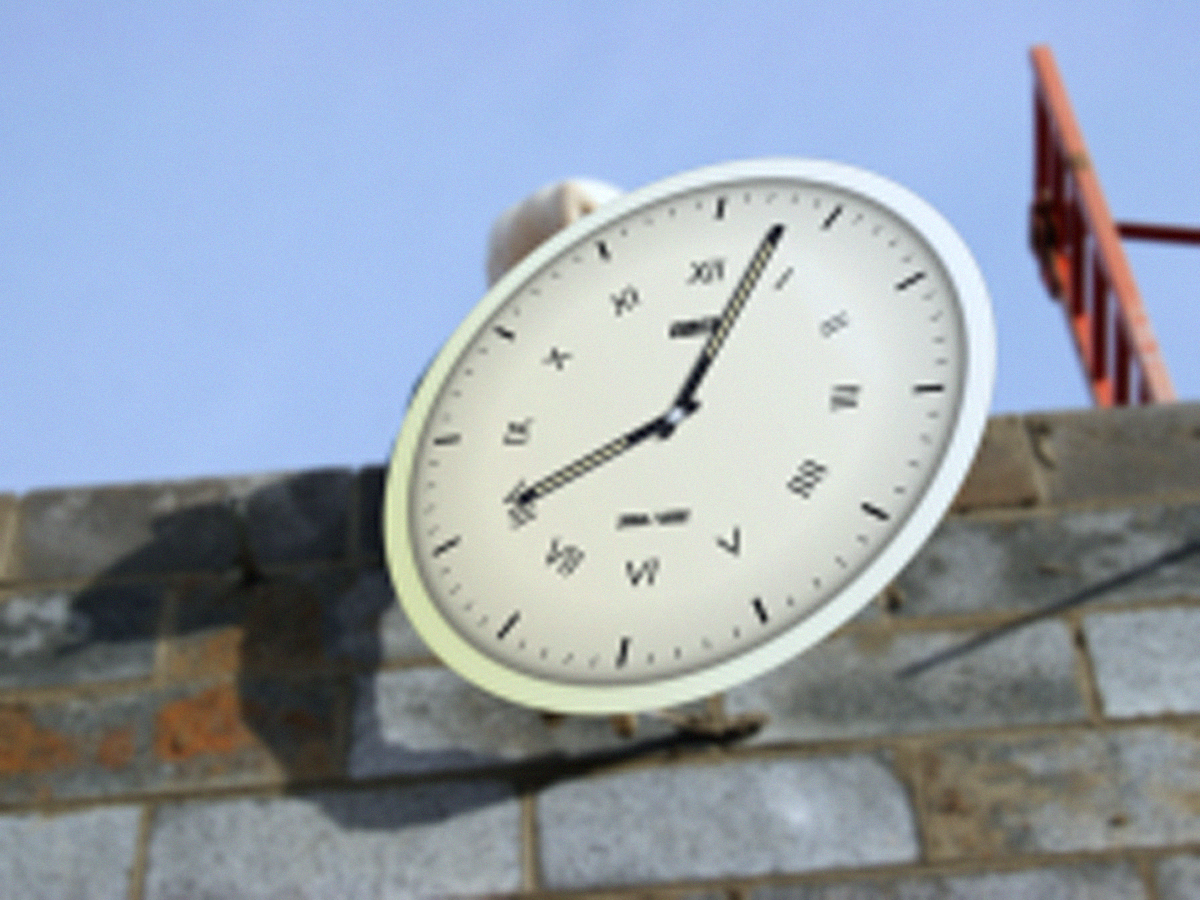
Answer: h=8 m=3
